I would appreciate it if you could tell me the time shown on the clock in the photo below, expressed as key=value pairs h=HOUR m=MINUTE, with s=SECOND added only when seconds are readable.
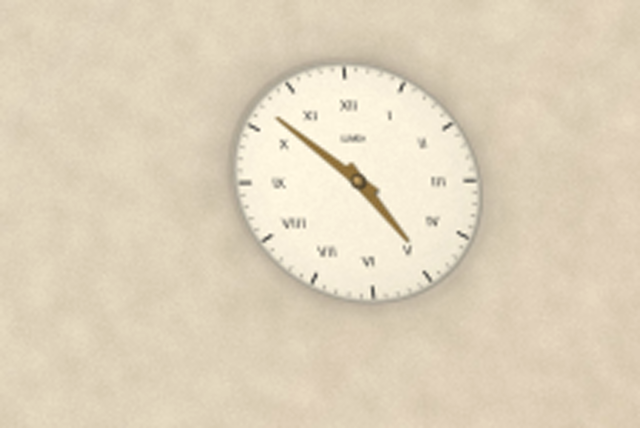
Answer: h=4 m=52
